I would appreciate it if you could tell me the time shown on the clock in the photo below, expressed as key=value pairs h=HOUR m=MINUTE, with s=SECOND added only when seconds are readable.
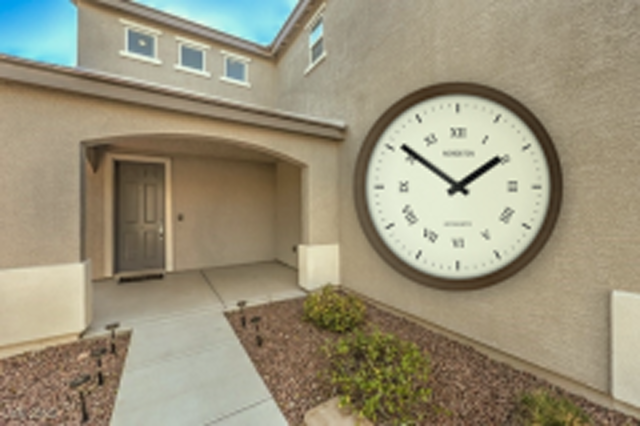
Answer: h=1 m=51
